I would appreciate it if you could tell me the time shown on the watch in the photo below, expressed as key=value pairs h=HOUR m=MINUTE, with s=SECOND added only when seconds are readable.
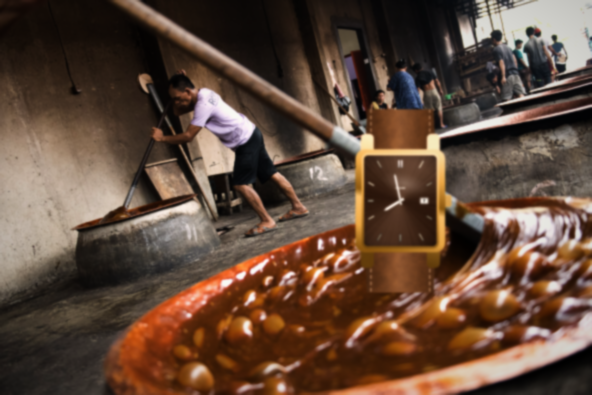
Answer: h=7 m=58
